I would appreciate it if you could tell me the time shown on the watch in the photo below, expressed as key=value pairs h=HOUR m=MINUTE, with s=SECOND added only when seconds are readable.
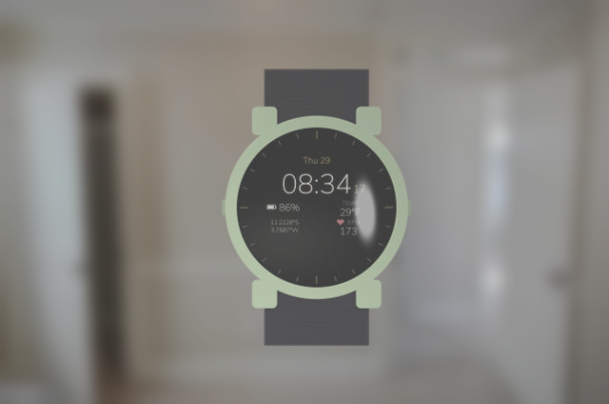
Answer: h=8 m=34 s=17
